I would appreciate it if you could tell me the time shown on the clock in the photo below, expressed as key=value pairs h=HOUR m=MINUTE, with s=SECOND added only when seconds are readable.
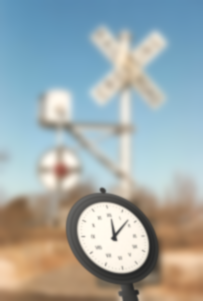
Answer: h=12 m=8
